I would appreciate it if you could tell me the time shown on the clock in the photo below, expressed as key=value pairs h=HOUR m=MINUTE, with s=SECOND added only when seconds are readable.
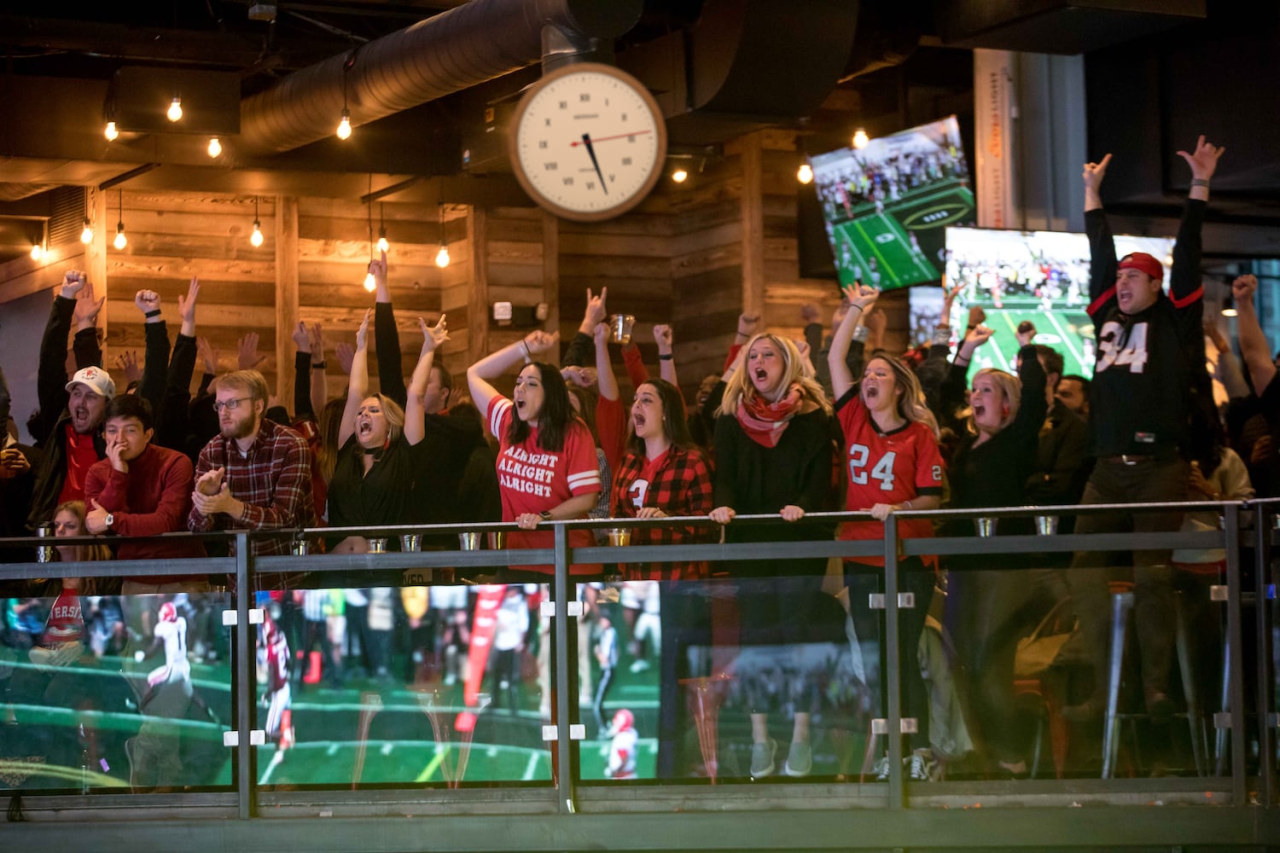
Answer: h=5 m=27 s=14
